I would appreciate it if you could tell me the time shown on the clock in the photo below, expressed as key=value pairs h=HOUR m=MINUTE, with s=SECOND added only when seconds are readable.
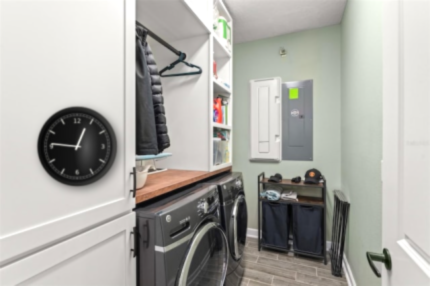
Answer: h=12 m=46
